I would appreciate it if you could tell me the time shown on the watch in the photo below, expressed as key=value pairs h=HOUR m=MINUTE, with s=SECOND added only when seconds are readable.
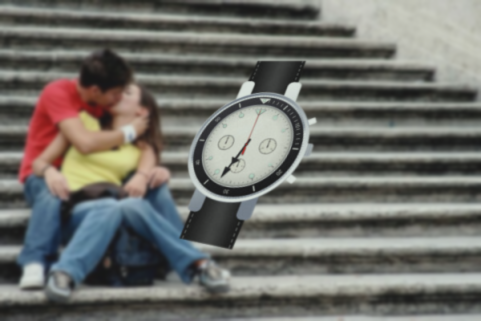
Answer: h=6 m=33
